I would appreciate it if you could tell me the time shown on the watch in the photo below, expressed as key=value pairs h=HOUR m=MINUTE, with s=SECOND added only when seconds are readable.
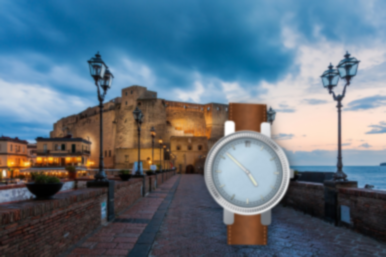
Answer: h=4 m=52
